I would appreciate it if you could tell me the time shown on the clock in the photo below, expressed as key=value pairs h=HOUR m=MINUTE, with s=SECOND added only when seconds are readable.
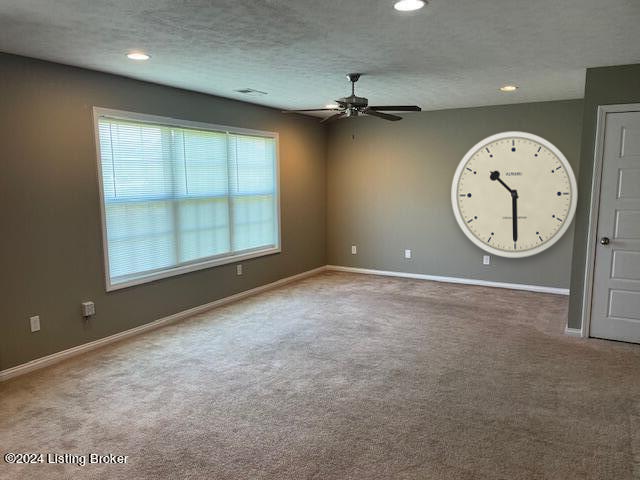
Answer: h=10 m=30
